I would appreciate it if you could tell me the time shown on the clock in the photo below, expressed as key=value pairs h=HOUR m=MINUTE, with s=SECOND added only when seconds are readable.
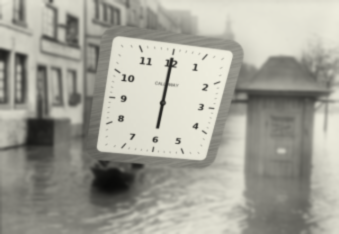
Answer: h=6 m=0
